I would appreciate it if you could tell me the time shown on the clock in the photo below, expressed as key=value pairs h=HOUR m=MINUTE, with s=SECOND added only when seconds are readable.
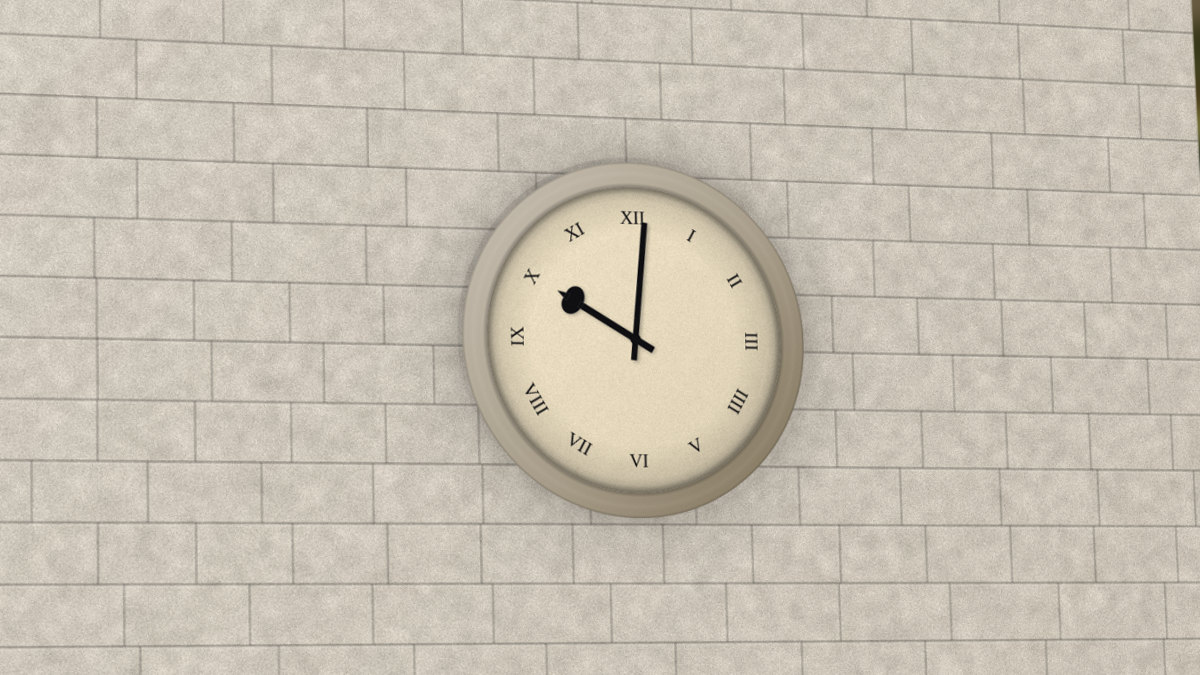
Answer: h=10 m=1
